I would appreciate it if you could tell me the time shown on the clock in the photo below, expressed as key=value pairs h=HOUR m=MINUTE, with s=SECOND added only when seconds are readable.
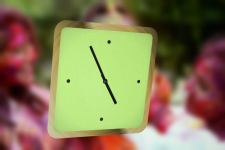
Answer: h=4 m=55
